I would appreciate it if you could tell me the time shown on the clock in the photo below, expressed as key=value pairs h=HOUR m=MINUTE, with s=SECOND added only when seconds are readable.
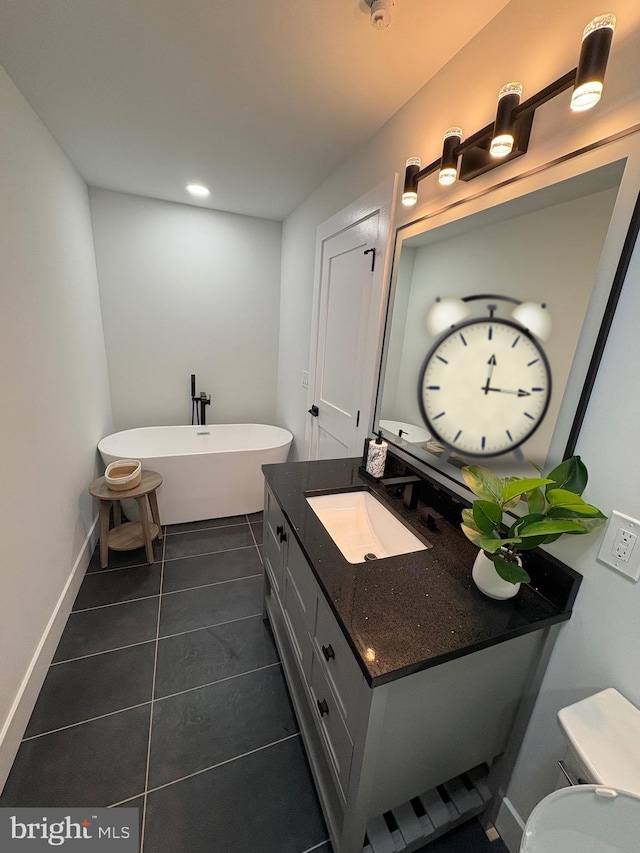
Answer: h=12 m=16
